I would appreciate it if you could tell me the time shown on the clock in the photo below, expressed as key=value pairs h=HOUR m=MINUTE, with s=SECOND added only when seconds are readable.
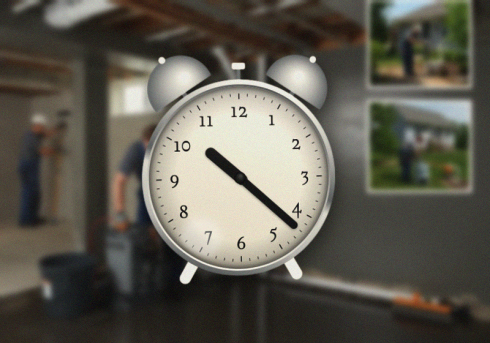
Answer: h=10 m=22
